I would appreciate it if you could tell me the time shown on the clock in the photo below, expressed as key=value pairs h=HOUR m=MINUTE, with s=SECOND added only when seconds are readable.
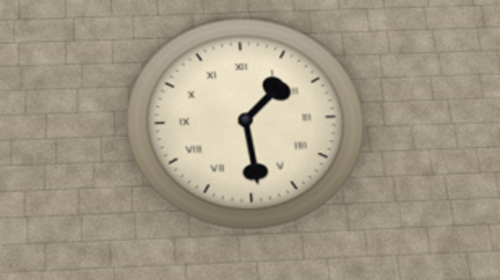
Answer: h=1 m=29
